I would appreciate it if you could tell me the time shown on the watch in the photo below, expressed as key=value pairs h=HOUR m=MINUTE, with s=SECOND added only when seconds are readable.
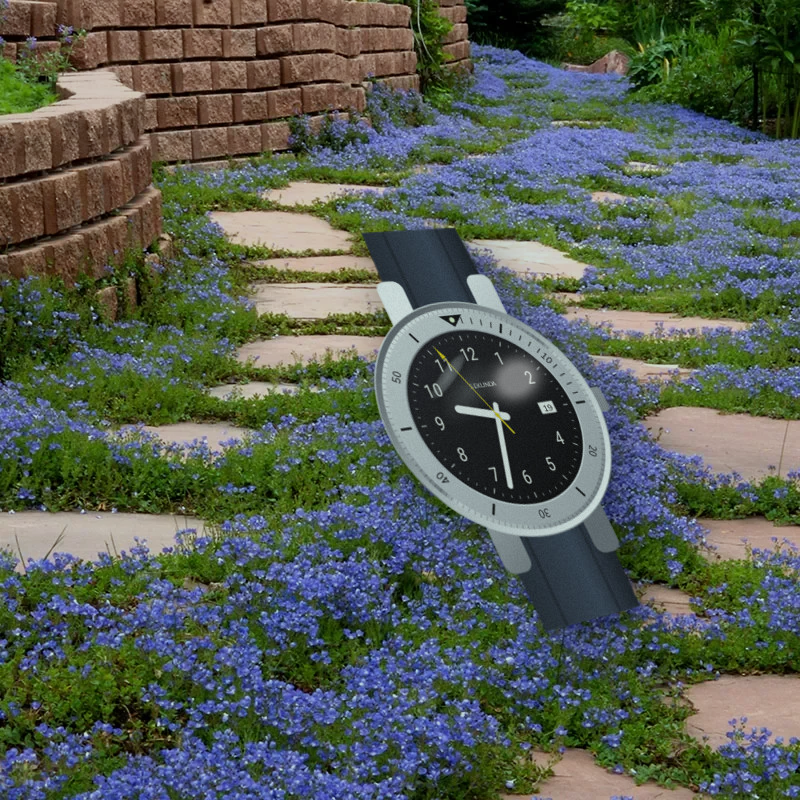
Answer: h=9 m=32 s=56
